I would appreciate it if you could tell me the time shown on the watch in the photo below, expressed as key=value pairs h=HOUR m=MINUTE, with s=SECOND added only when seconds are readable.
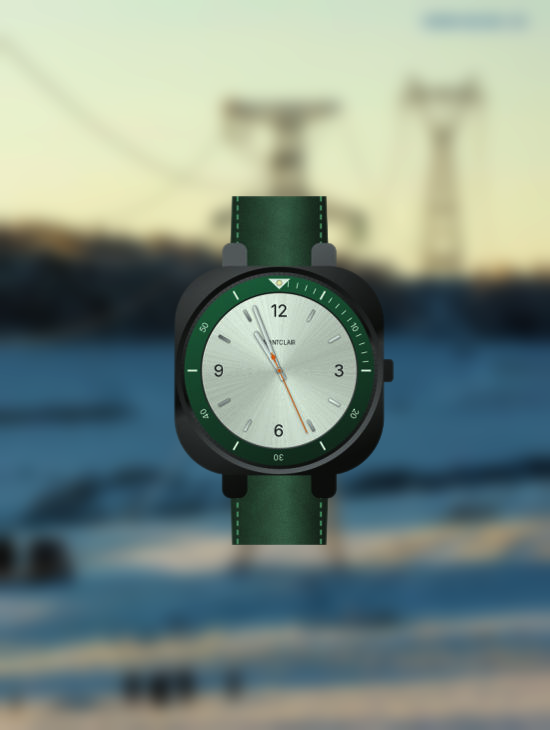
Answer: h=10 m=56 s=26
